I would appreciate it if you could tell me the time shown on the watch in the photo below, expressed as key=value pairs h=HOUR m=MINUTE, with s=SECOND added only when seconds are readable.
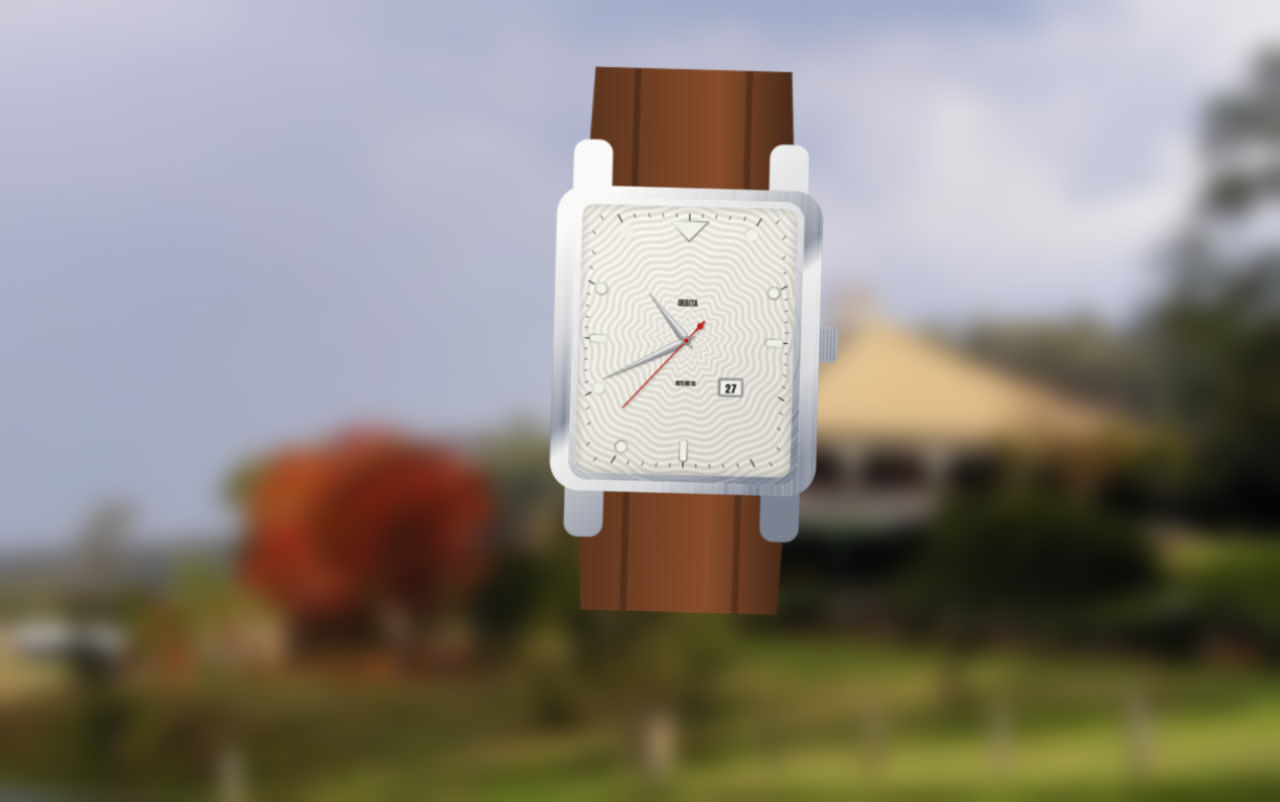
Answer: h=10 m=40 s=37
